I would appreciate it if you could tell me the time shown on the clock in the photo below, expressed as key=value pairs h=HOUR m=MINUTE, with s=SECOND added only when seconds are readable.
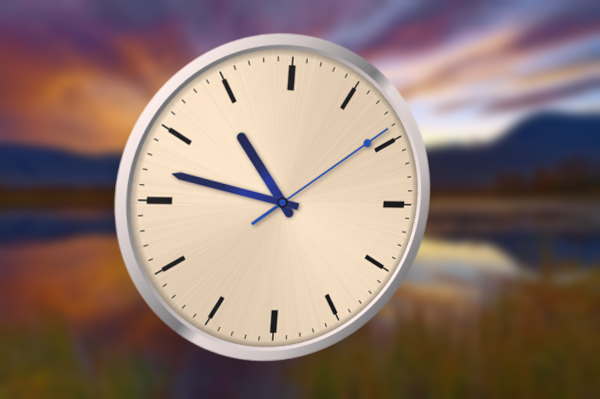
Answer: h=10 m=47 s=9
